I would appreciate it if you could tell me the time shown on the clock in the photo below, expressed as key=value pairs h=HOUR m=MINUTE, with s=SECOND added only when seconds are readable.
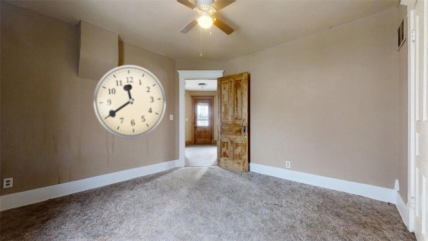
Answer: h=11 m=40
